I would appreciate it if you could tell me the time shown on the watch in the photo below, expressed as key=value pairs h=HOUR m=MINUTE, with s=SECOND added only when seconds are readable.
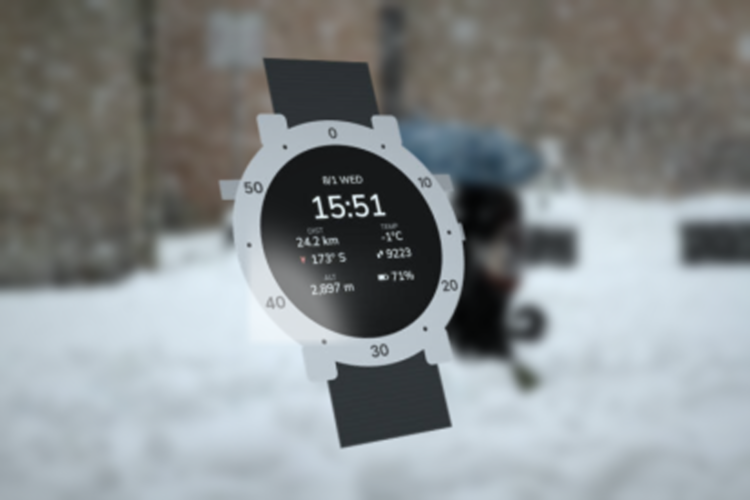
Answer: h=15 m=51
